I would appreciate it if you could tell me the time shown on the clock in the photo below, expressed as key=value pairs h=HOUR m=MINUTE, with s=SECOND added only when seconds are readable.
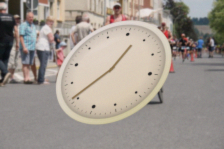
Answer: h=12 m=36
